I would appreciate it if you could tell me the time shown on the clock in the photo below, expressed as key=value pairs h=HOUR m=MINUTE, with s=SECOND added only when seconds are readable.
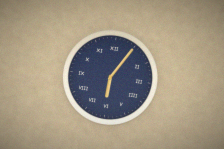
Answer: h=6 m=5
